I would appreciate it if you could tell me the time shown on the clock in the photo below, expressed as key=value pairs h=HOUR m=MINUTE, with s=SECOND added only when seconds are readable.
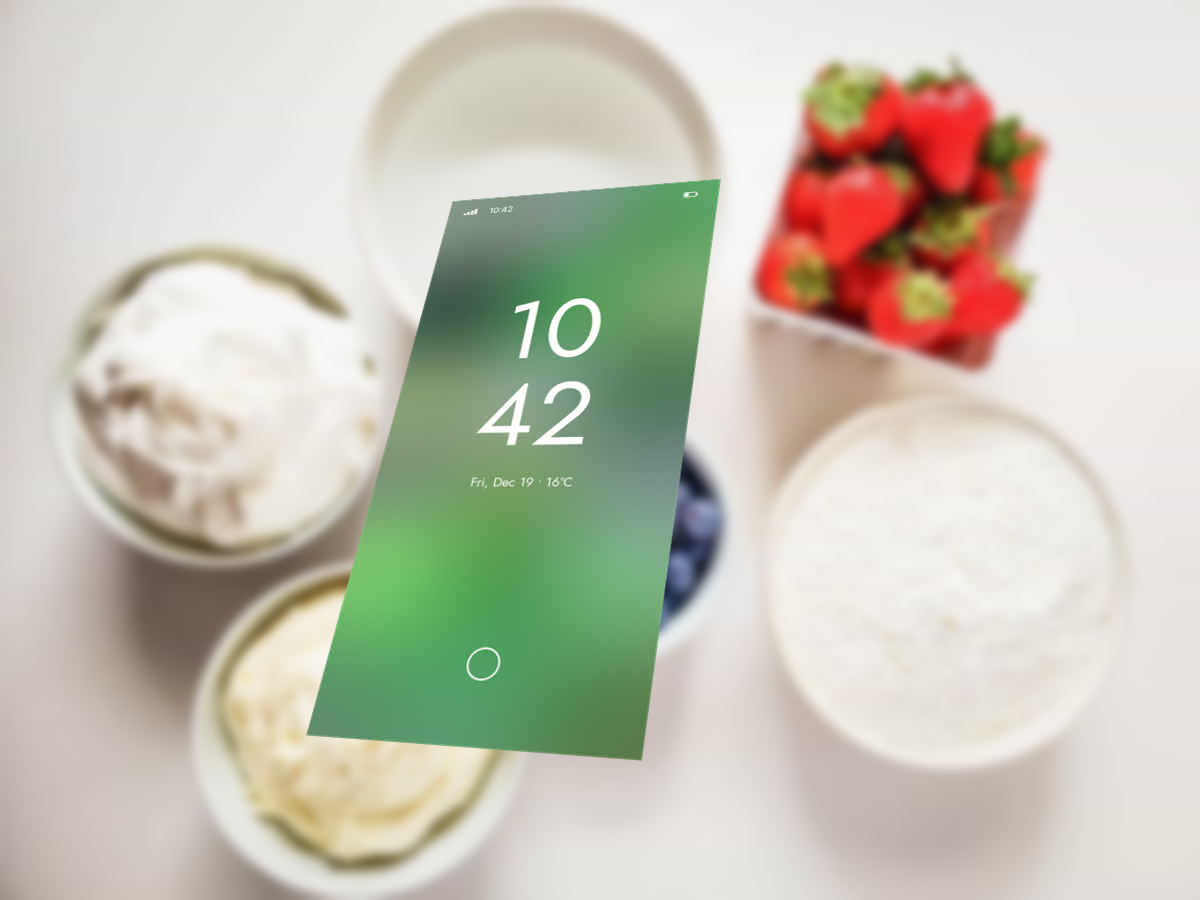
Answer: h=10 m=42
